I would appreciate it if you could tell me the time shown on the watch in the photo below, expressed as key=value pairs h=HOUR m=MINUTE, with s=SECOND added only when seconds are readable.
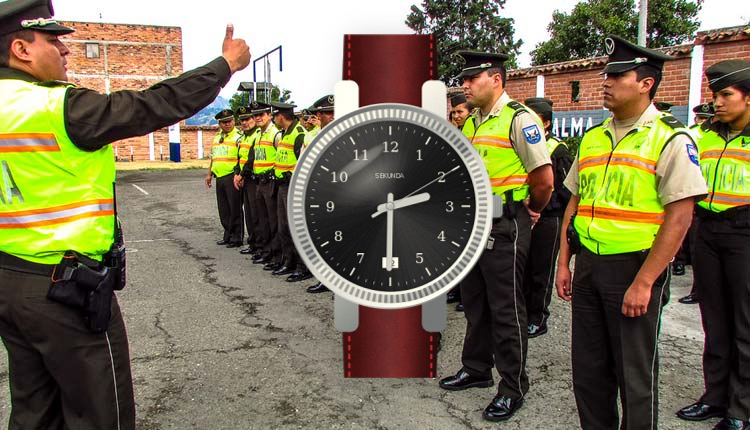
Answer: h=2 m=30 s=10
